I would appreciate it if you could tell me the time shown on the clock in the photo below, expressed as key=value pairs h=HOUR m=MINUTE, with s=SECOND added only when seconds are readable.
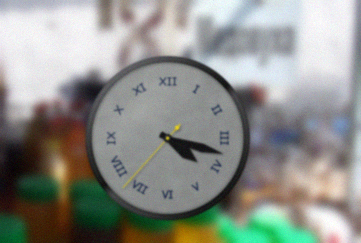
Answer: h=4 m=17 s=37
